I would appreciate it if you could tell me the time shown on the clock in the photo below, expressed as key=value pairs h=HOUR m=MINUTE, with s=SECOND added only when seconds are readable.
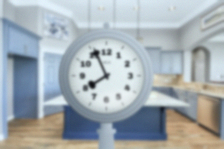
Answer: h=7 m=56
